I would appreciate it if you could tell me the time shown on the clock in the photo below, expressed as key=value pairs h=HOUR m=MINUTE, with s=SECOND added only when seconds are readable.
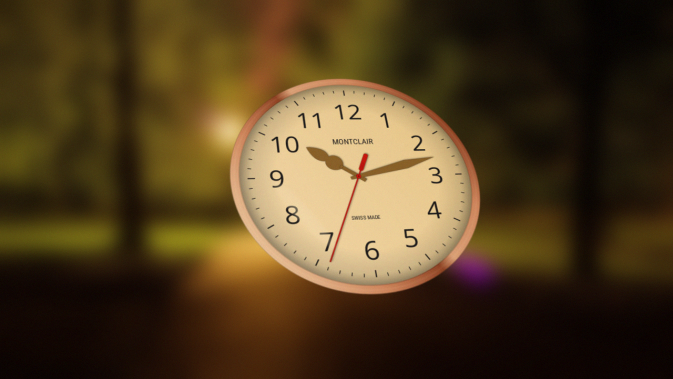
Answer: h=10 m=12 s=34
